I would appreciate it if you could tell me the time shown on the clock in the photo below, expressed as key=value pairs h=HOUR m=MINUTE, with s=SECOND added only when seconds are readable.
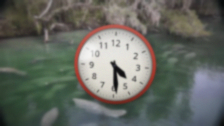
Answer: h=4 m=29
